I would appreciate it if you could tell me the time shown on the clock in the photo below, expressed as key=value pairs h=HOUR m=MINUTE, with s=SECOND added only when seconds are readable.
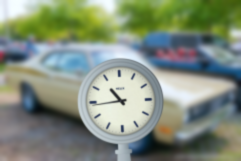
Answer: h=10 m=44
